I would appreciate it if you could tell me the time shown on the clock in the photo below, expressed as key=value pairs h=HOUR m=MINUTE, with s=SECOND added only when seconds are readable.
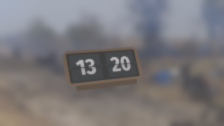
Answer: h=13 m=20
